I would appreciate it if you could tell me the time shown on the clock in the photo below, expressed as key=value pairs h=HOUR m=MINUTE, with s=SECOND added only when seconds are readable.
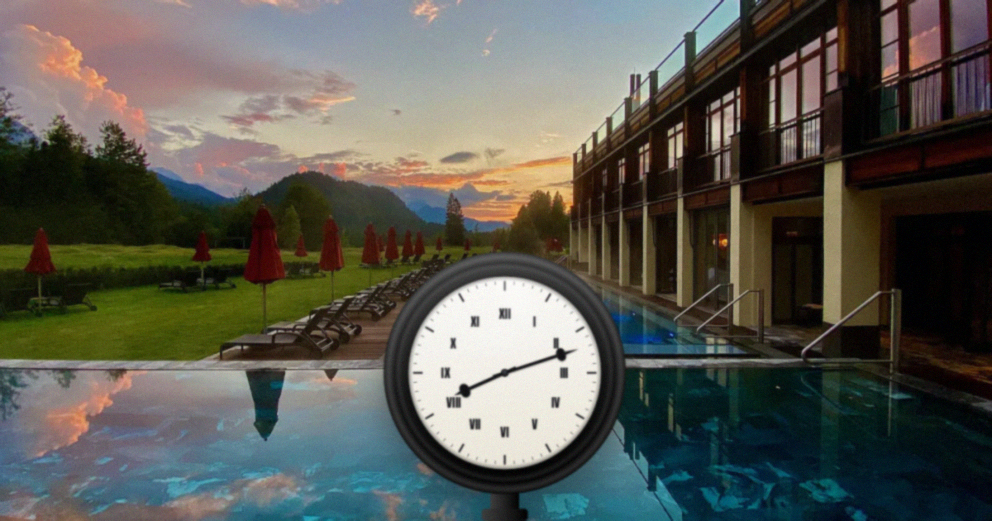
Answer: h=8 m=12
